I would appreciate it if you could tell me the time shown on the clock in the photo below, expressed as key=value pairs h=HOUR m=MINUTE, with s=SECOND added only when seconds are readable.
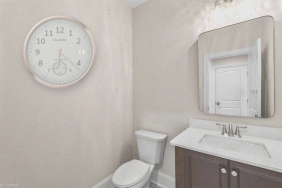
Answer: h=6 m=22
